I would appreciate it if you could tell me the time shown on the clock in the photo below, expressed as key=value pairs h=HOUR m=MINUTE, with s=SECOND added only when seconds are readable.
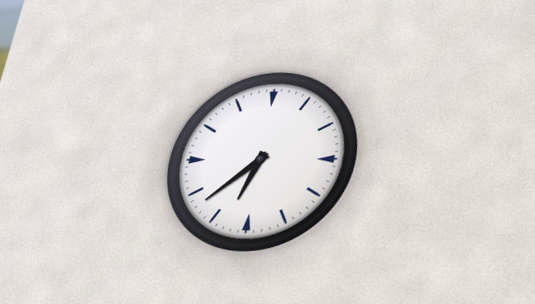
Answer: h=6 m=38
